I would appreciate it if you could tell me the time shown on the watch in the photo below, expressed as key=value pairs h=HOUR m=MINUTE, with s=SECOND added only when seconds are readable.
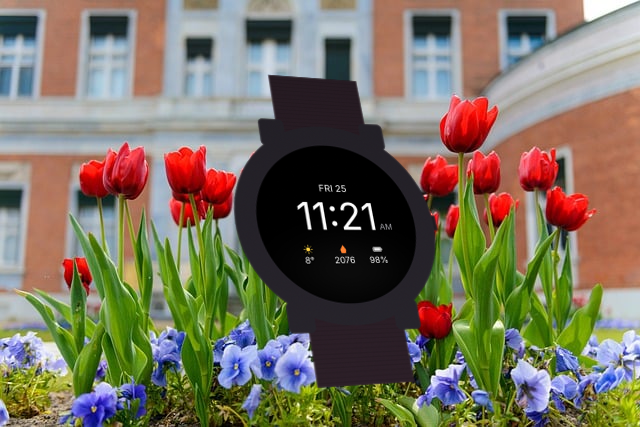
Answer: h=11 m=21
